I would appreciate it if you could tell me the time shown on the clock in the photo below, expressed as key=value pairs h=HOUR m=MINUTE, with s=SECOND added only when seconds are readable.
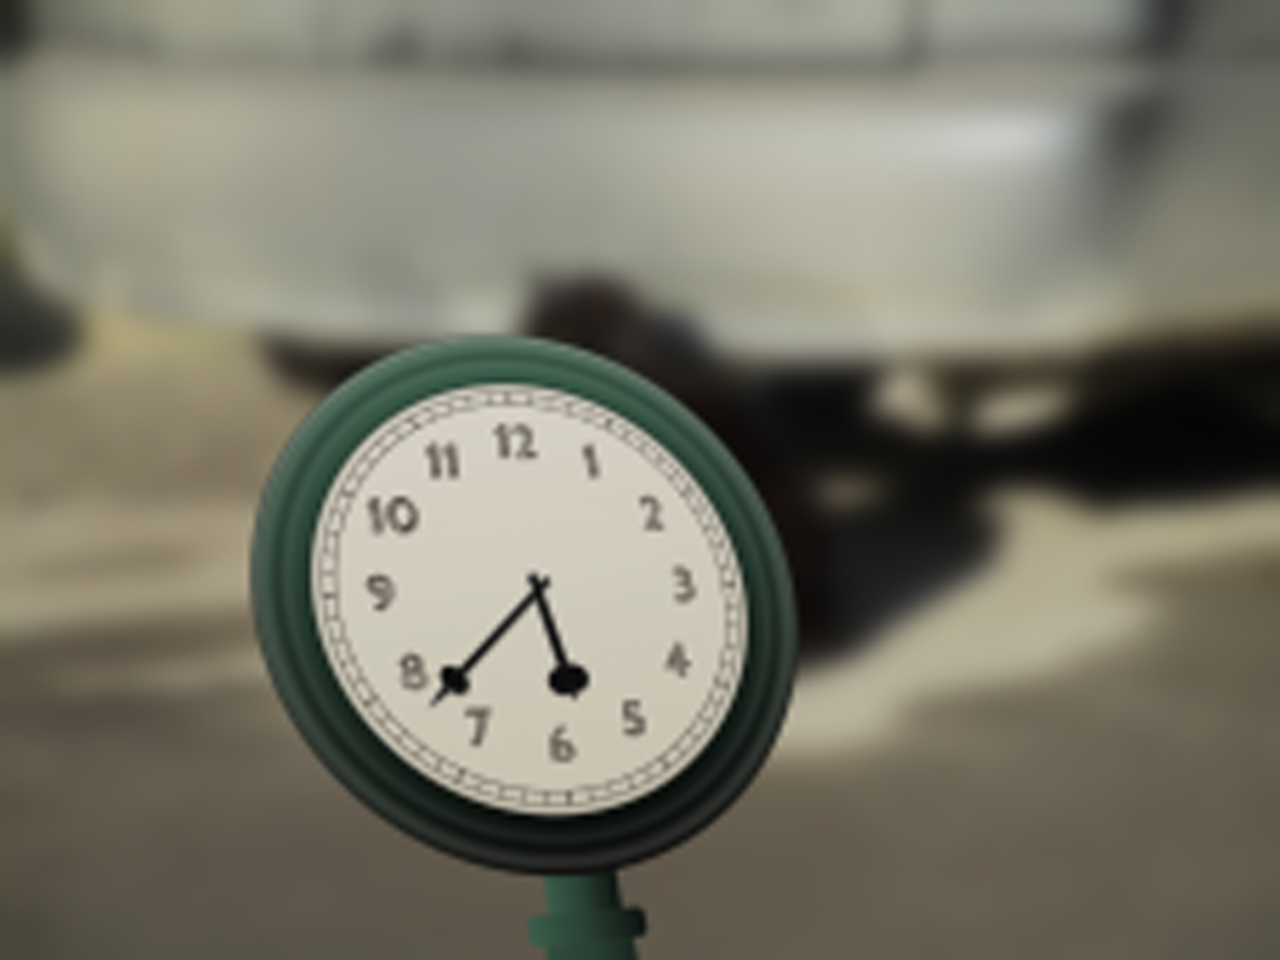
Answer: h=5 m=38
